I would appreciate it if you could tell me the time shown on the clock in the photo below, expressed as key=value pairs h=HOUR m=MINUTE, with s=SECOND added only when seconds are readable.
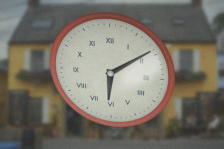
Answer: h=6 m=9
